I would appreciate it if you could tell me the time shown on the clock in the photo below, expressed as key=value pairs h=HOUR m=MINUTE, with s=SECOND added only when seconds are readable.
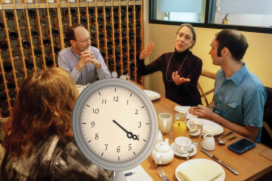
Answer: h=4 m=21
